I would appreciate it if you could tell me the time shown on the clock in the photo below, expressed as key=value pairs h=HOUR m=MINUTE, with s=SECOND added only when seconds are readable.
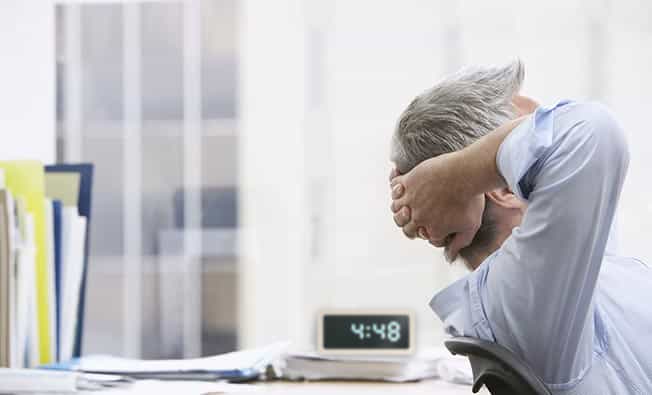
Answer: h=4 m=48
